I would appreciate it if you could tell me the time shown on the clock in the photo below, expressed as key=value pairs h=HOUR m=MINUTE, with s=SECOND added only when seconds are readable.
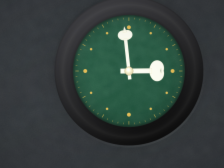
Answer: h=2 m=59
